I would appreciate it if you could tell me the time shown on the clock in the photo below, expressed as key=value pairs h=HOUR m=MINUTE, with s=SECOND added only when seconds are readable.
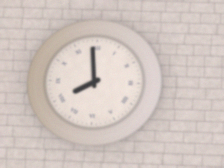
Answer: h=7 m=59
